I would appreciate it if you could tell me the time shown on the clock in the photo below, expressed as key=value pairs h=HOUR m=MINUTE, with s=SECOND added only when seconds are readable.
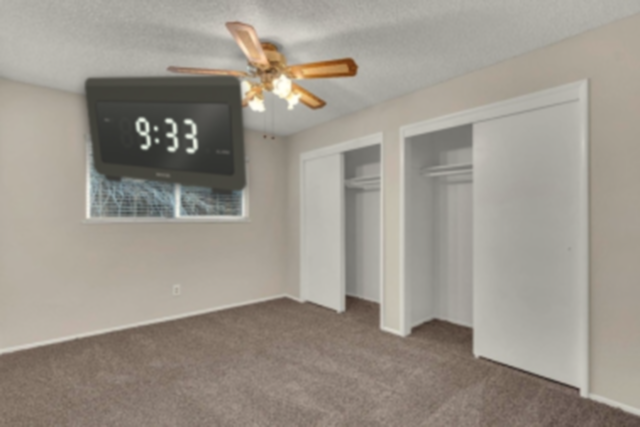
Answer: h=9 m=33
